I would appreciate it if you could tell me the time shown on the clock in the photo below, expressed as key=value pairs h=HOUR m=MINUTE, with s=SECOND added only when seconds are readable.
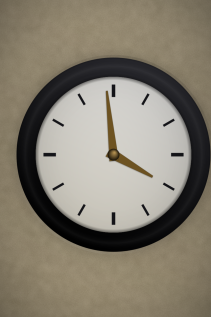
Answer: h=3 m=59
